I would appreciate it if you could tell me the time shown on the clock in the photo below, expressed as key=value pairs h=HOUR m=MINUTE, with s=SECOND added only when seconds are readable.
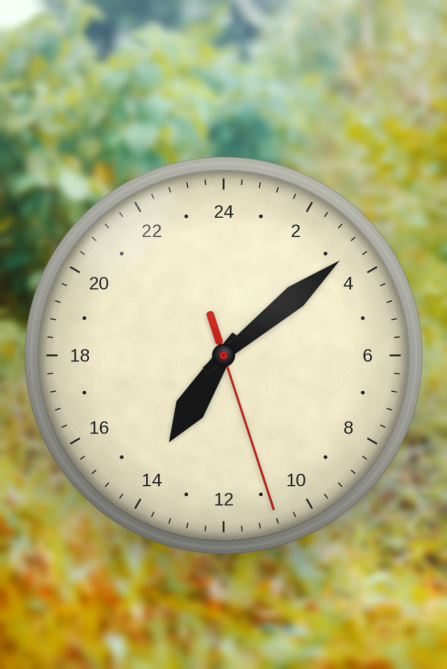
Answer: h=14 m=8 s=27
